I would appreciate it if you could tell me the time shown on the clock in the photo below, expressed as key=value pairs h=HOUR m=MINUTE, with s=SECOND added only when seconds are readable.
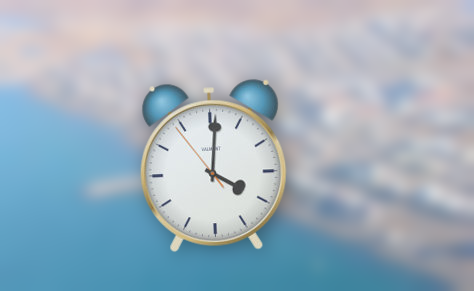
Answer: h=4 m=0 s=54
